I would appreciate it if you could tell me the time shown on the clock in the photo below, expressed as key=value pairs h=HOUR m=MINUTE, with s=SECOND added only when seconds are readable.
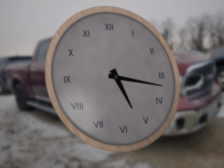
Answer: h=5 m=17
